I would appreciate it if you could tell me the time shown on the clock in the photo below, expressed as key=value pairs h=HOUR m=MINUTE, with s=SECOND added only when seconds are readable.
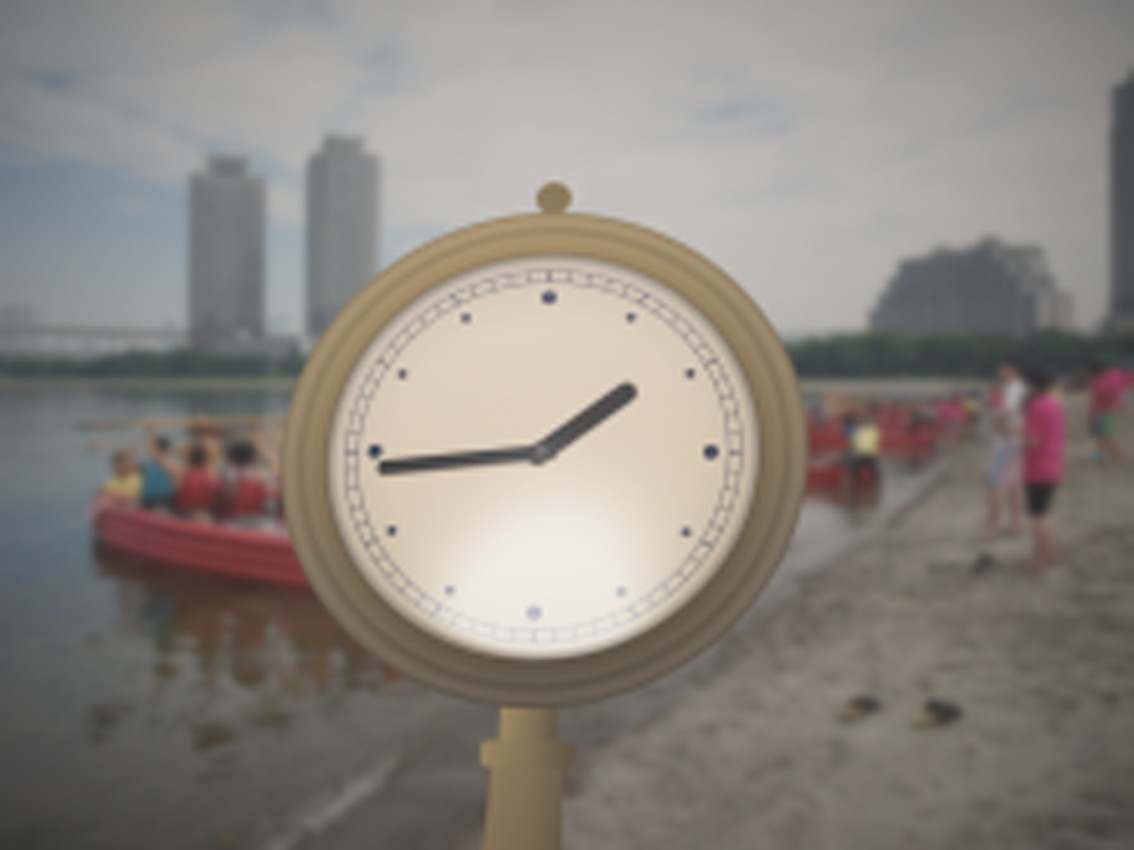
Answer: h=1 m=44
